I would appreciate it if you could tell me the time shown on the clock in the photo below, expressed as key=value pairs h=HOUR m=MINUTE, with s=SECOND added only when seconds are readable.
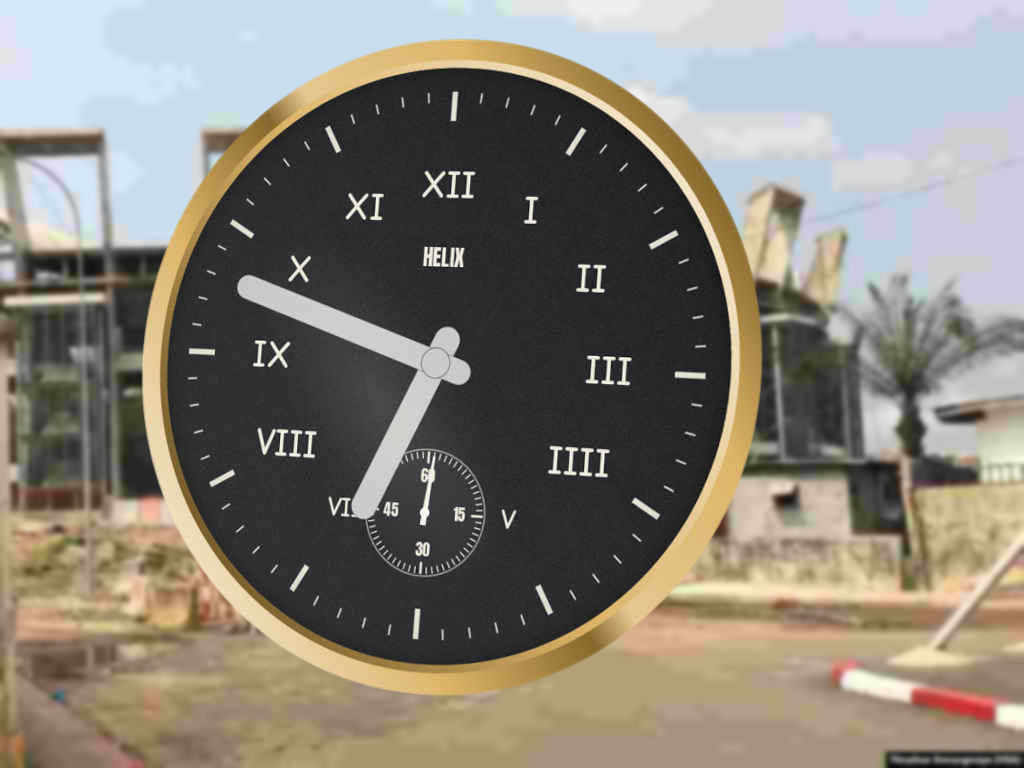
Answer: h=6 m=48 s=1
